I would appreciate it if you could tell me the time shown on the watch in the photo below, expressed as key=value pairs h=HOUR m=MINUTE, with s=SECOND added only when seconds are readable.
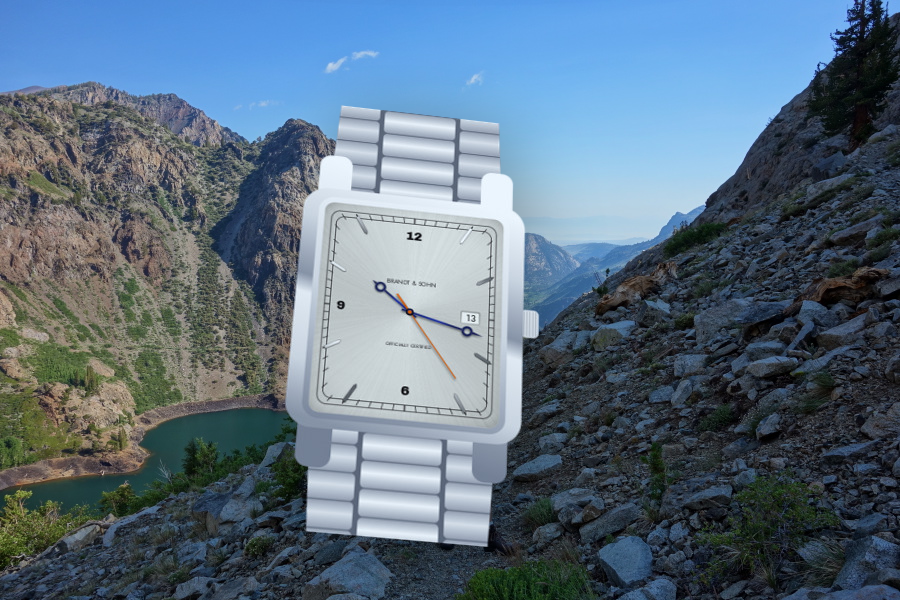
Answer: h=10 m=17 s=24
